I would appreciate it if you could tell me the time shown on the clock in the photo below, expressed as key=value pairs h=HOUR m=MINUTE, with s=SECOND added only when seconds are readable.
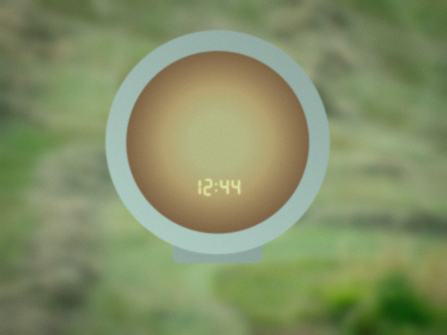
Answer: h=12 m=44
